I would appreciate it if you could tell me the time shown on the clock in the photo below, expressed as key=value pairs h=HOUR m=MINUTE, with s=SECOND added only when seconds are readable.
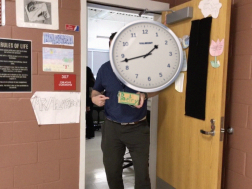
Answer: h=1 m=43
